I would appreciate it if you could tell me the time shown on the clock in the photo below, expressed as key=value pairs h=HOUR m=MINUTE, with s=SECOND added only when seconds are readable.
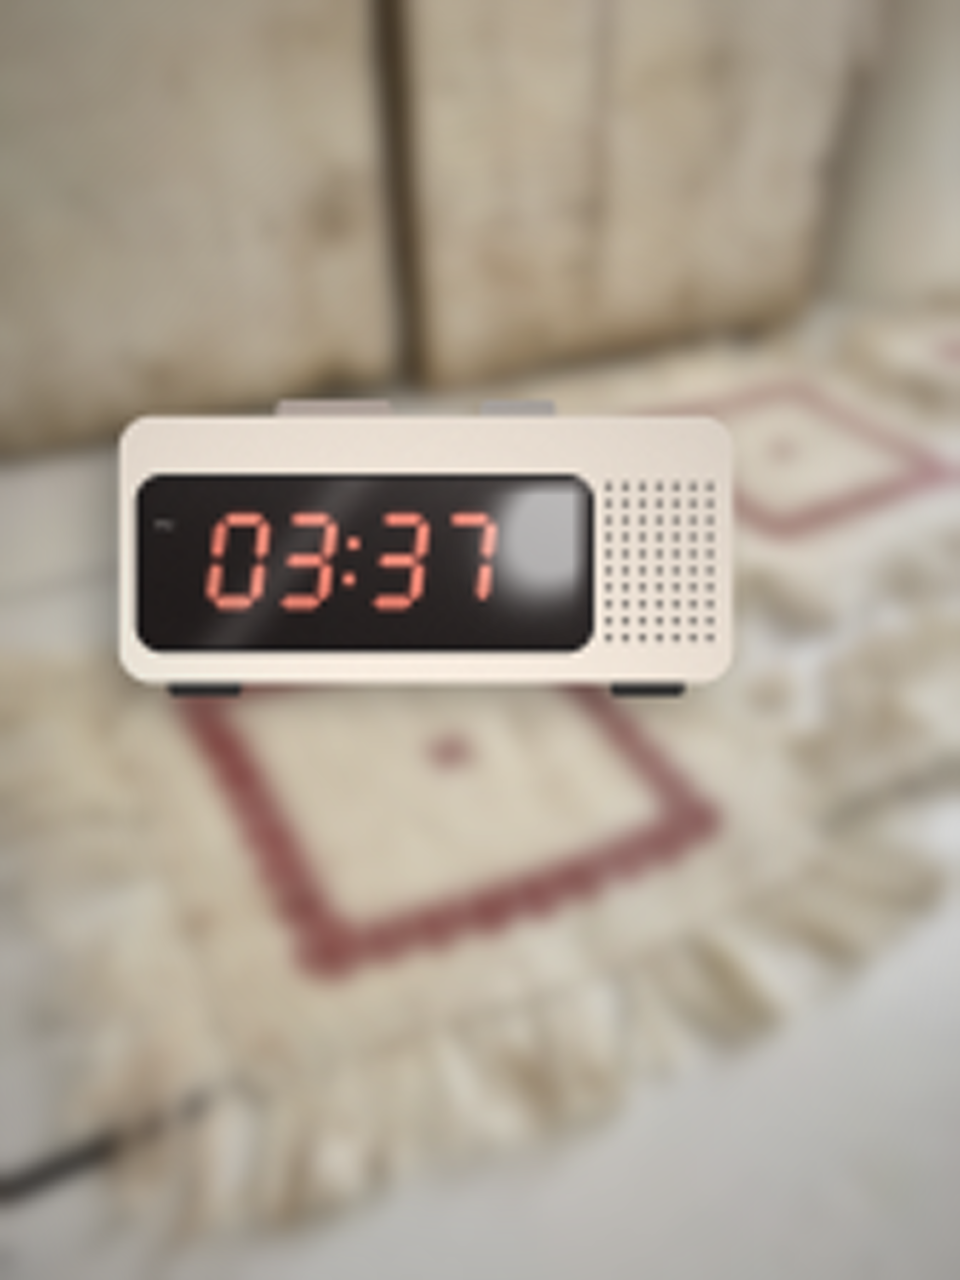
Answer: h=3 m=37
